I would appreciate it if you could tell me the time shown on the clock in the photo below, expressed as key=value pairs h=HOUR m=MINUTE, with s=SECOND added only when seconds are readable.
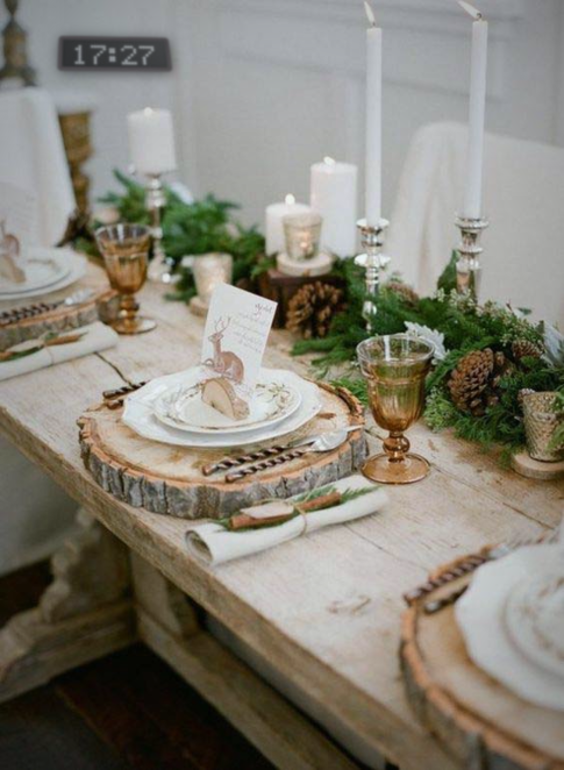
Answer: h=17 m=27
